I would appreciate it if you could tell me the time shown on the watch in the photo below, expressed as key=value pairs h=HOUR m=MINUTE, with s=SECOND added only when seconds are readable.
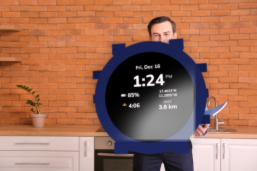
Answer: h=1 m=24
